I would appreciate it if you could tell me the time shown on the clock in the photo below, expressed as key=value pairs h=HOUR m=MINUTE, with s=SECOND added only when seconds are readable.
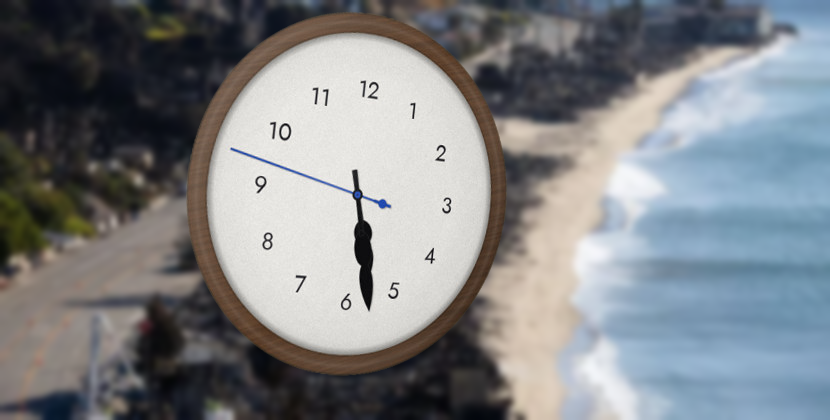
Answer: h=5 m=27 s=47
